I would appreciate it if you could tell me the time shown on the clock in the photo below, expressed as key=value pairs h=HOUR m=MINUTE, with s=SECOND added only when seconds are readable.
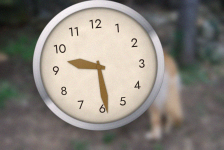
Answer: h=9 m=29
